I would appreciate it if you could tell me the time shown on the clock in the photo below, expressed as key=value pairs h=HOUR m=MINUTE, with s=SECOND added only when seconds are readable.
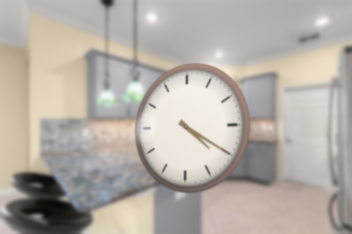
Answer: h=4 m=20
